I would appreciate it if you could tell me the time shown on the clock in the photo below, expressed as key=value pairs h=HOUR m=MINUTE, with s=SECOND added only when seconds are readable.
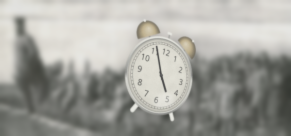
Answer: h=4 m=56
